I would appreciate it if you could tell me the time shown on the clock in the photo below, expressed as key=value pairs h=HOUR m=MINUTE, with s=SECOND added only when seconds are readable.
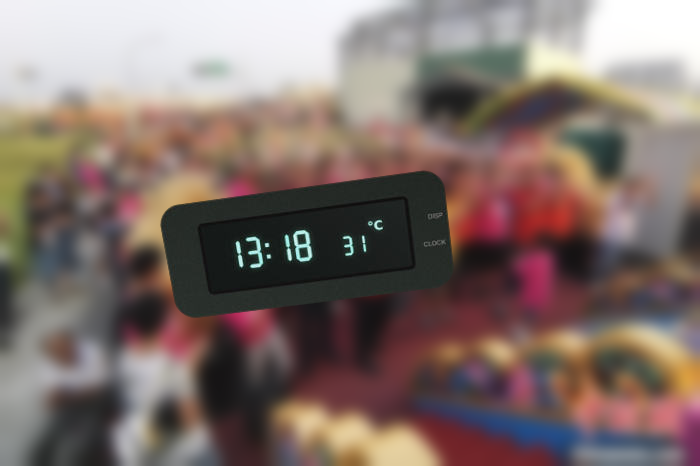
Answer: h=13 m=18
